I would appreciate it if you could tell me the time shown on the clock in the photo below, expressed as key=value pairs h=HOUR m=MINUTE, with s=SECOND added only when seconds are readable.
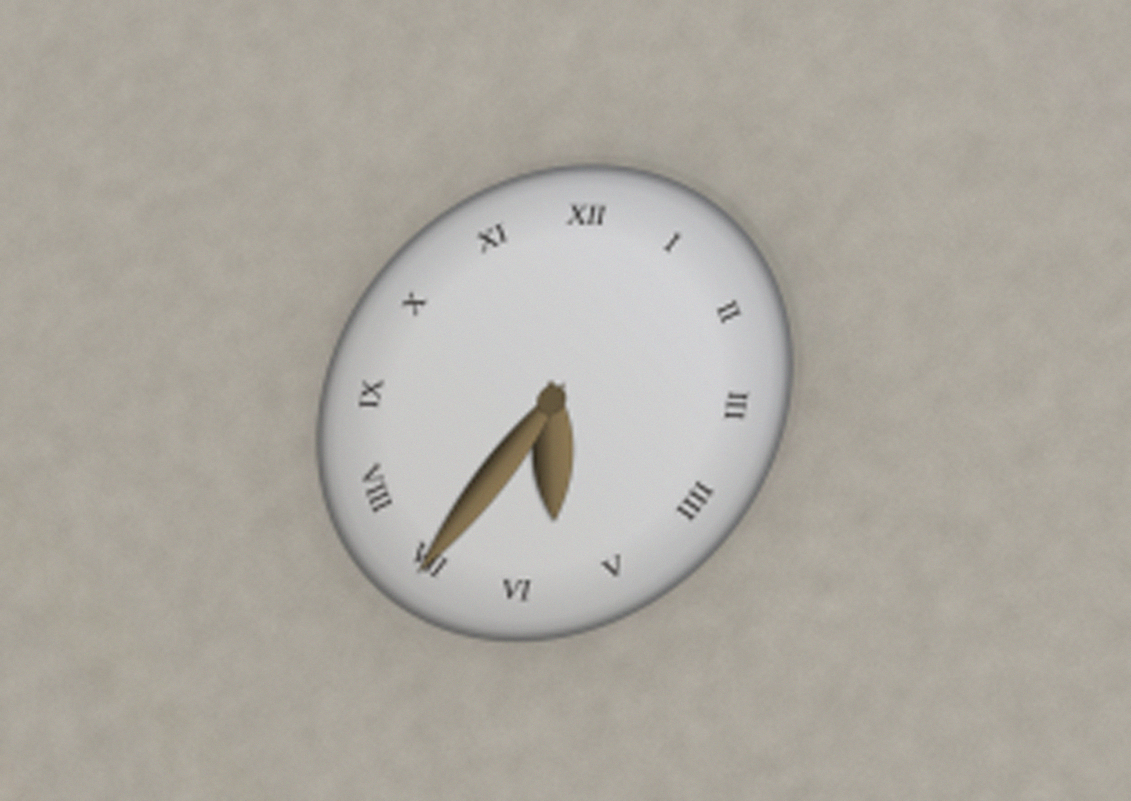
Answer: h=5 m=35
